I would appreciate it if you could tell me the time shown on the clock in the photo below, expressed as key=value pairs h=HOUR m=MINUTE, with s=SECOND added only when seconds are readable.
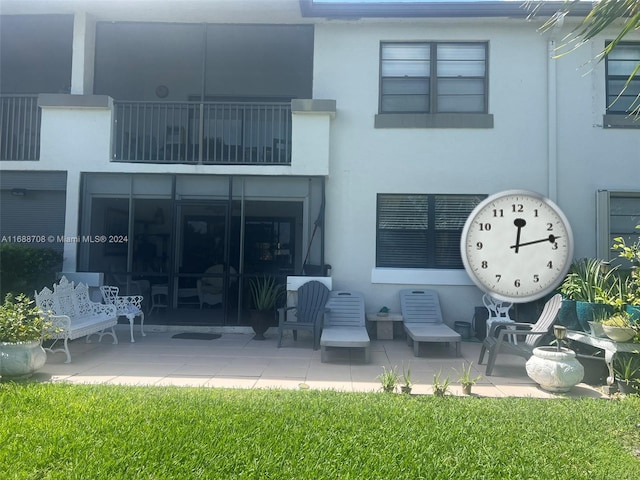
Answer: h=12 m=13
